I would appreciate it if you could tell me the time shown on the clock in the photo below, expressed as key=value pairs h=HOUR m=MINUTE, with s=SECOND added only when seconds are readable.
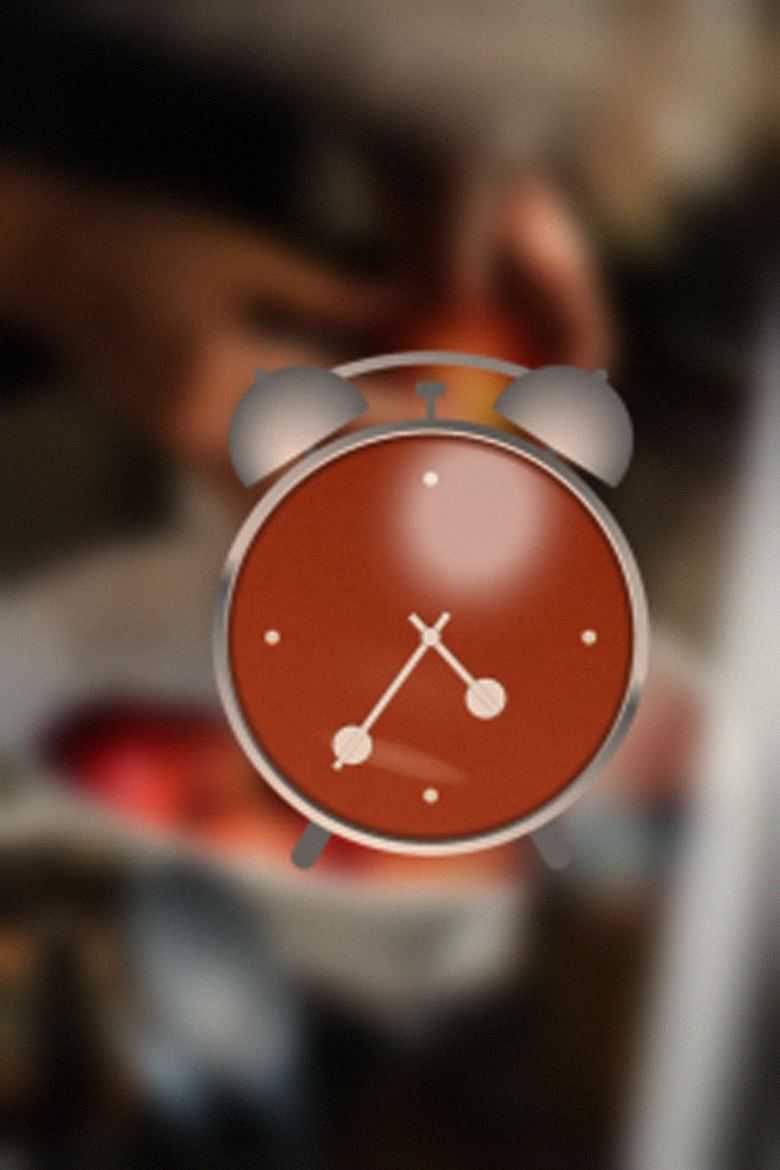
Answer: h=4 m=36
